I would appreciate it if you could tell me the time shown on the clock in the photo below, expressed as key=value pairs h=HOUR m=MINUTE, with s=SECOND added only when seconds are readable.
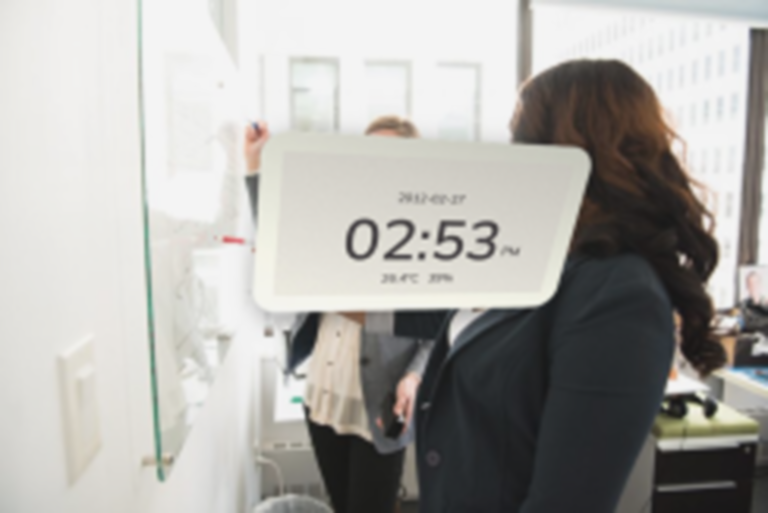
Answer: h=2 m=53
